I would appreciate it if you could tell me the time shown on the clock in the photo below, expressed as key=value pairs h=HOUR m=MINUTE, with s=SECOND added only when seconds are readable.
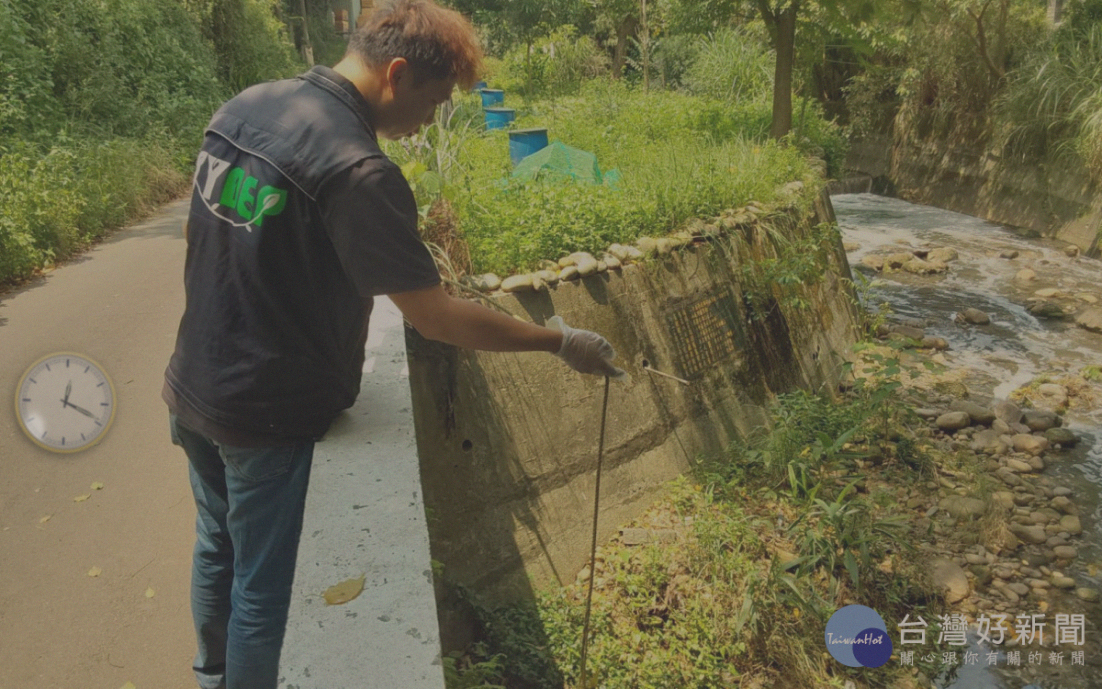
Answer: h=12 m=19
